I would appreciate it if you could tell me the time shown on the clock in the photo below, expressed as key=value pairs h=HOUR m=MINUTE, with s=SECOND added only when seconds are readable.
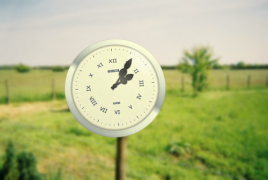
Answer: h=2 m=6
